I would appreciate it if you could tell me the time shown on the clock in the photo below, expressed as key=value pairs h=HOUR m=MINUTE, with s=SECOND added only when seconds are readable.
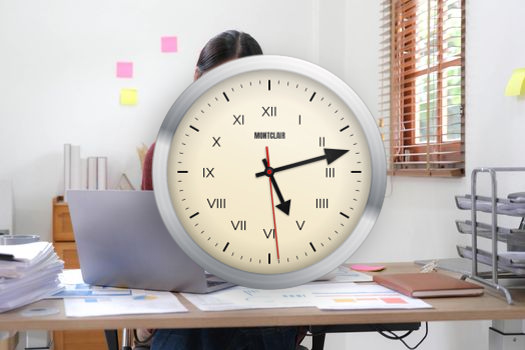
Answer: h=5 m=12 s=29
